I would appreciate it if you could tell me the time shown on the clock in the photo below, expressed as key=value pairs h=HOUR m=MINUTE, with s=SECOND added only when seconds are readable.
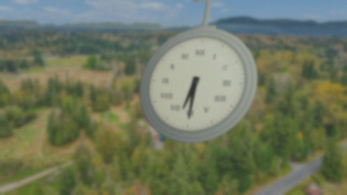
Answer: h=6 m=30
